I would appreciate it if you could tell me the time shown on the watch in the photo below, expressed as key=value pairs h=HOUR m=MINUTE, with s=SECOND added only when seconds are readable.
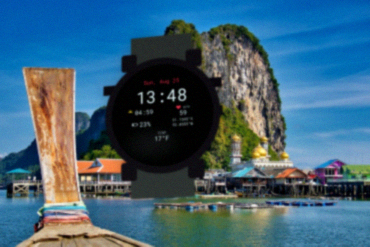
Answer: h=13 m=48
